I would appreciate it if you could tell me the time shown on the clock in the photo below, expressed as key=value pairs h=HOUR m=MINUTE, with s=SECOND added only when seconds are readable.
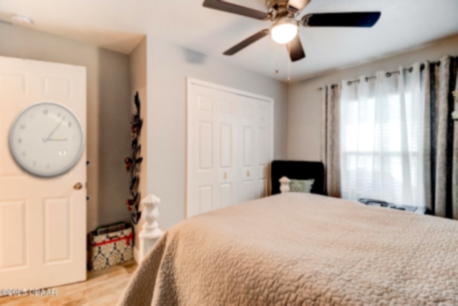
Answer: h=3 m=7
